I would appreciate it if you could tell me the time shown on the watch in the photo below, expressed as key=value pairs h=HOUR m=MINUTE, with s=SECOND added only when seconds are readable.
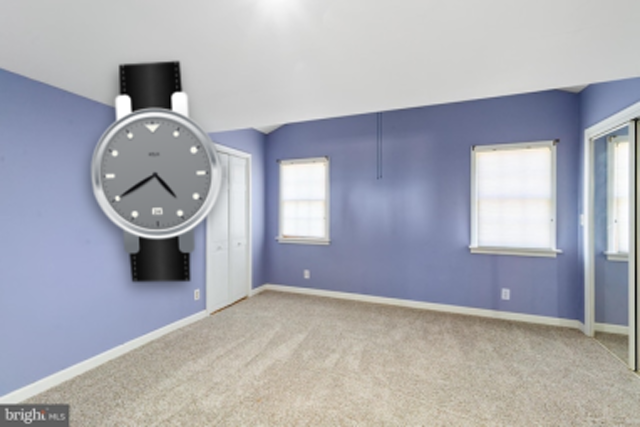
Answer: h=4 m=40
